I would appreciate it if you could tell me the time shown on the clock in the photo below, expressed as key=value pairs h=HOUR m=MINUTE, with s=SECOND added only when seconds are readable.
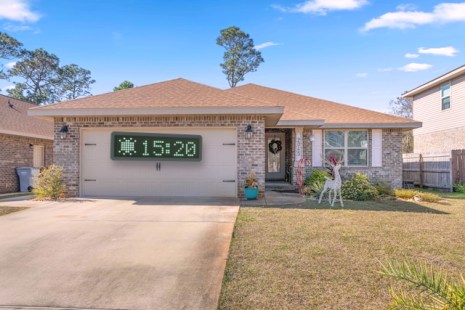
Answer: h=15 m=20
